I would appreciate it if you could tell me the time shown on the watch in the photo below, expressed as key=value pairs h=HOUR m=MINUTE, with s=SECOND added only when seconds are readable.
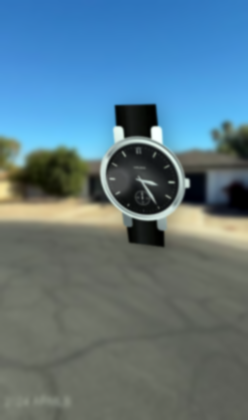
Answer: h=3 m=25
